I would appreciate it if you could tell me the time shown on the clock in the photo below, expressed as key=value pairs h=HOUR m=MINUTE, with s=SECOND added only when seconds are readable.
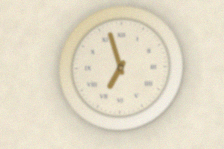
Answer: h=6 m=57
